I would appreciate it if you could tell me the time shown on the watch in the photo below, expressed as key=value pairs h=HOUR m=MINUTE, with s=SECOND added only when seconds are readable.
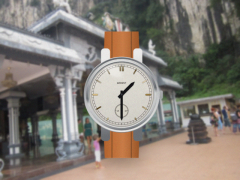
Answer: h=1 m=30
